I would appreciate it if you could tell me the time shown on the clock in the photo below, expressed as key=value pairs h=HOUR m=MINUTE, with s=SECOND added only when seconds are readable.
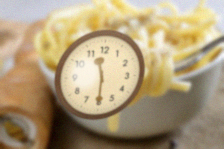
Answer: h=11 m=30
